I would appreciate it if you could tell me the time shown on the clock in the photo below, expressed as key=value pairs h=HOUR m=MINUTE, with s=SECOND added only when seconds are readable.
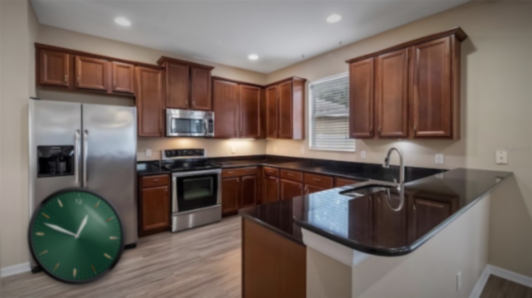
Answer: h=12 m=48
